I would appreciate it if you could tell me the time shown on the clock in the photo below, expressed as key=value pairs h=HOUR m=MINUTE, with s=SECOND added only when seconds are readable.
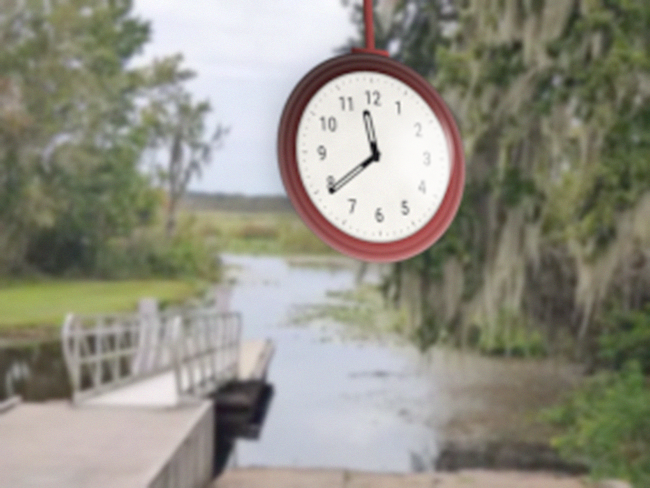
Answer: h=11 m=39
